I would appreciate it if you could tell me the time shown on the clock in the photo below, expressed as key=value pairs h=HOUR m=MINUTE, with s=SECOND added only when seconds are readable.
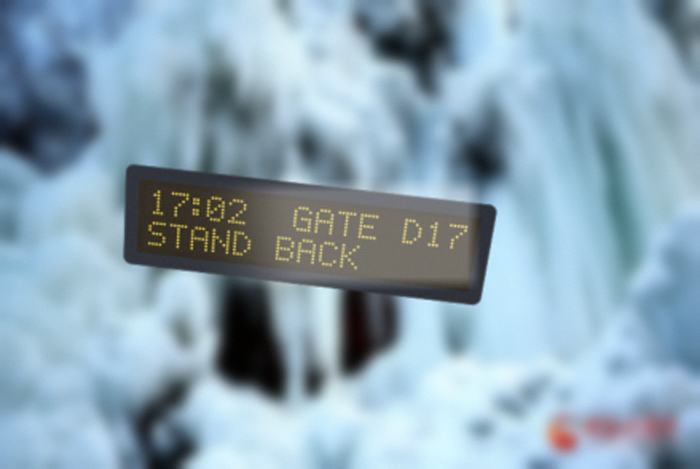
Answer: h=17 m=2
